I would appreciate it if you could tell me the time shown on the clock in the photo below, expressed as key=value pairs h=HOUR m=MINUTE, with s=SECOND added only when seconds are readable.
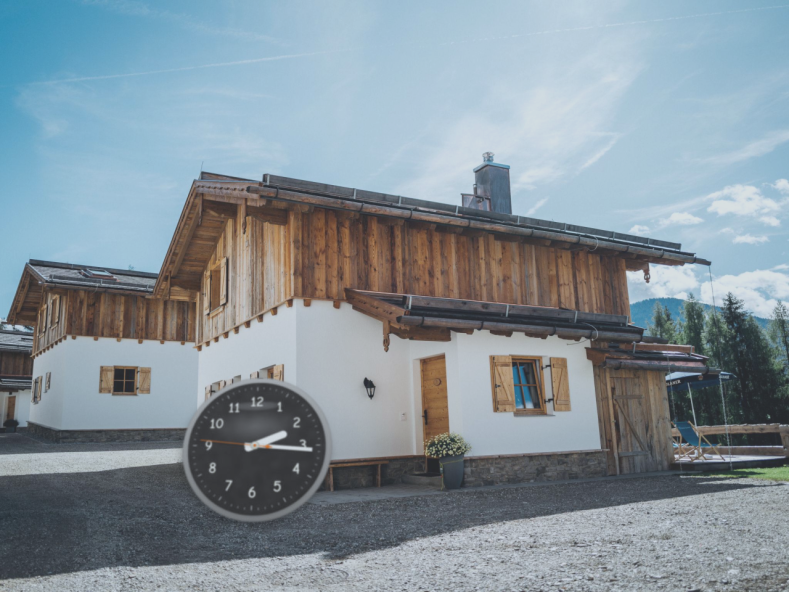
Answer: h=2 m=15 s=46
